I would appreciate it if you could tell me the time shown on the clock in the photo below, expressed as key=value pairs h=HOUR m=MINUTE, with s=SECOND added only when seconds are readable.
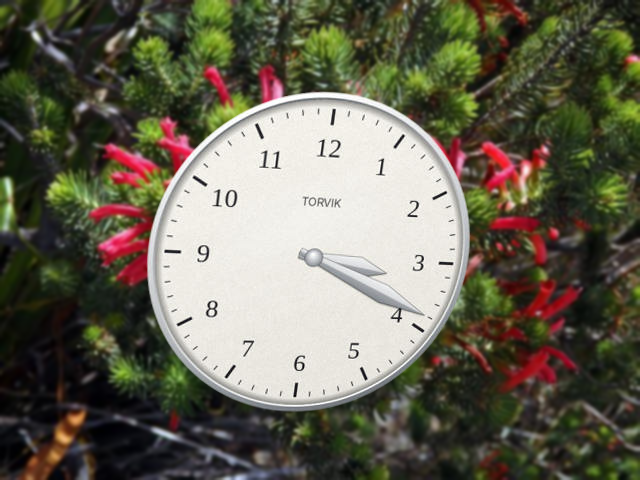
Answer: h=3 m=19
